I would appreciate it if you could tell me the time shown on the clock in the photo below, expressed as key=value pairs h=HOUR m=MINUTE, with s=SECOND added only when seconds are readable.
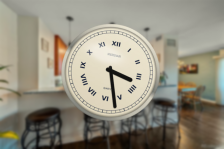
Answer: h=3 m=27
